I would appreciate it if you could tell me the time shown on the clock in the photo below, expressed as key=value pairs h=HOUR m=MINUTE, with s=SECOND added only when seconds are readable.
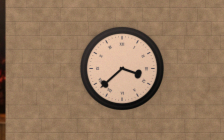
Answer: h=3 m=38
